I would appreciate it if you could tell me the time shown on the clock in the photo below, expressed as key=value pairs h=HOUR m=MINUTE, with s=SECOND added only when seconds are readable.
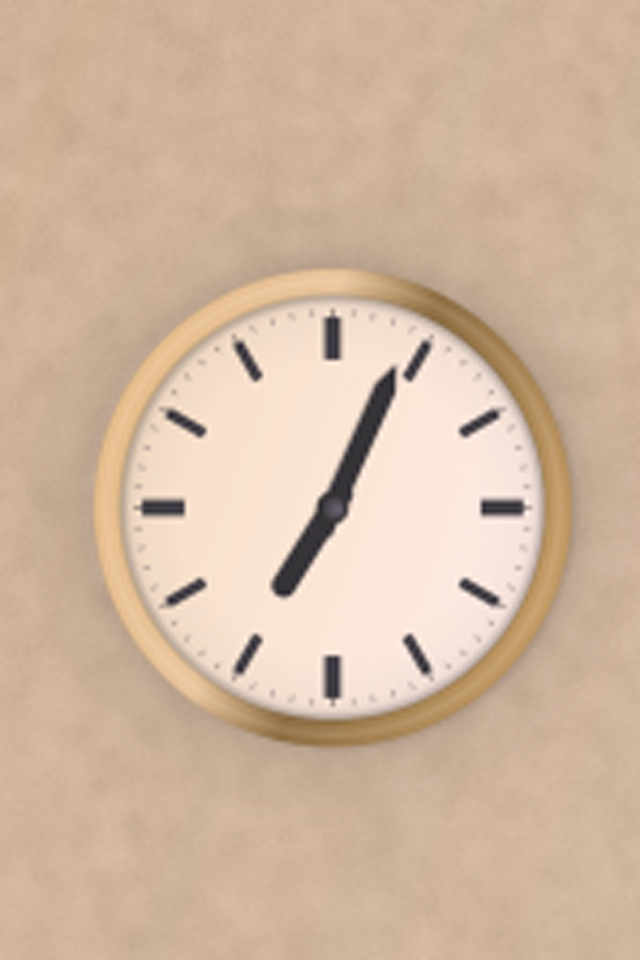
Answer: h=7 m=4
